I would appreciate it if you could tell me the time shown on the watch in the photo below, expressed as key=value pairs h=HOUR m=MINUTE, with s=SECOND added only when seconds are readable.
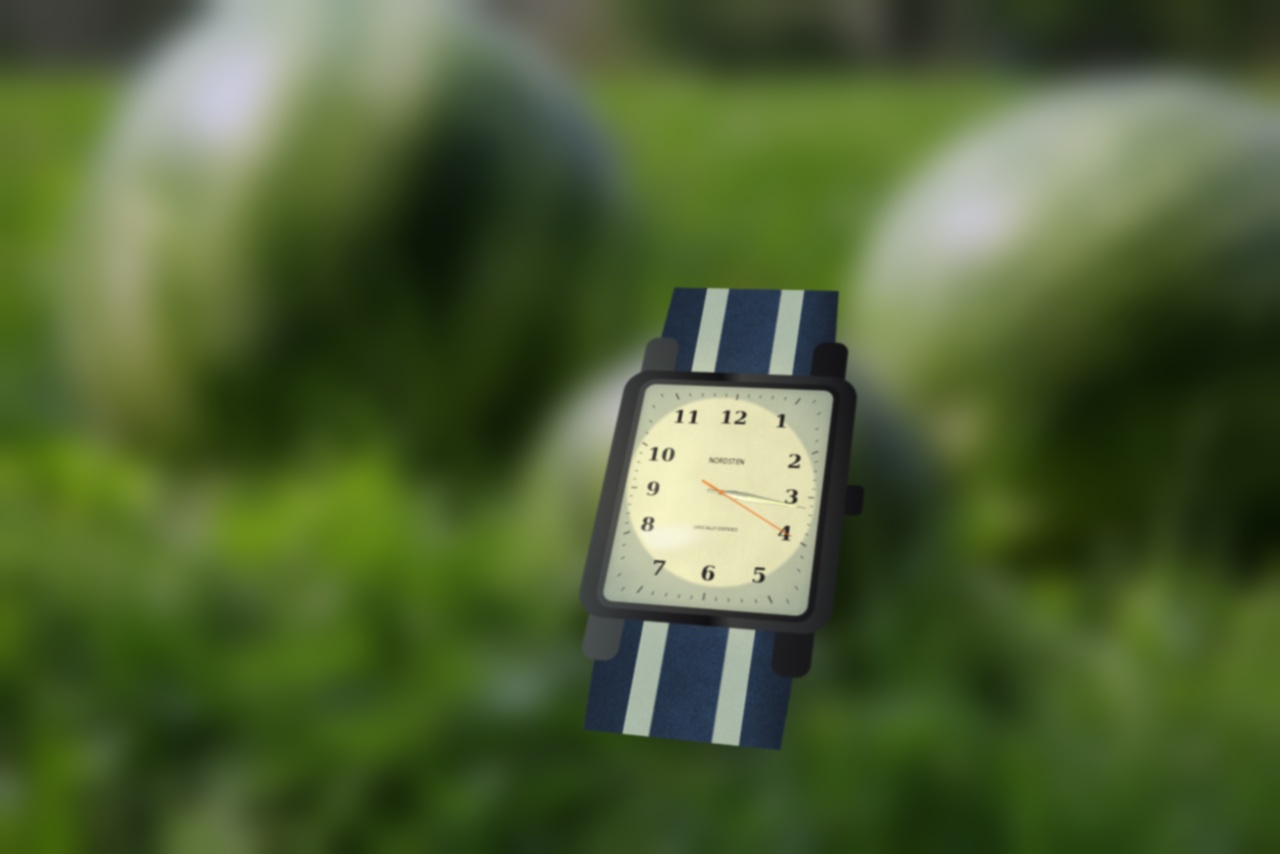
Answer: h=3 m=16 s=20
